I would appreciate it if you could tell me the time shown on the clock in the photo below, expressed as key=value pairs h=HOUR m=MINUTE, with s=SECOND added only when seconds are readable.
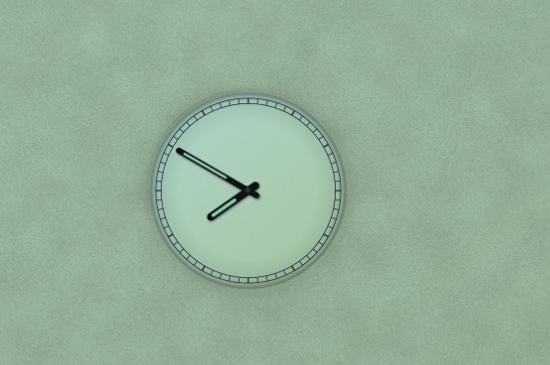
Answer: h=7 m=50
